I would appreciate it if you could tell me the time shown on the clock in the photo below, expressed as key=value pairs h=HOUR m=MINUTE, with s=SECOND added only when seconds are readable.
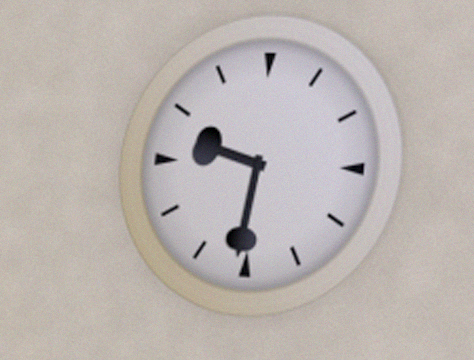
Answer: h=9 m=31
